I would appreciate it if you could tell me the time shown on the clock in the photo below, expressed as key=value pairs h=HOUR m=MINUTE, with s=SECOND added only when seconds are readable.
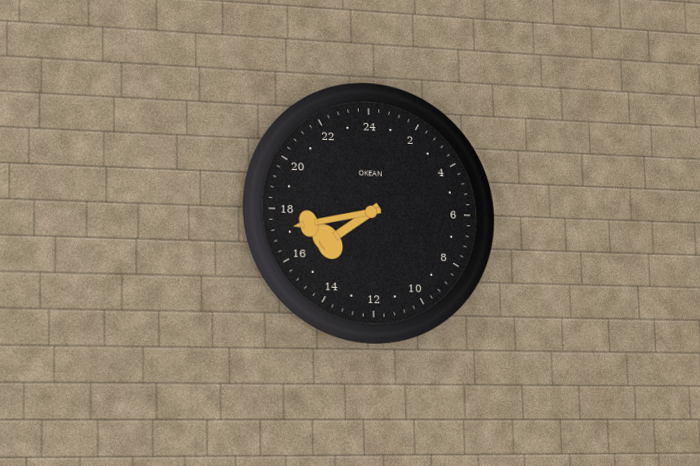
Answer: h=15 m=43
